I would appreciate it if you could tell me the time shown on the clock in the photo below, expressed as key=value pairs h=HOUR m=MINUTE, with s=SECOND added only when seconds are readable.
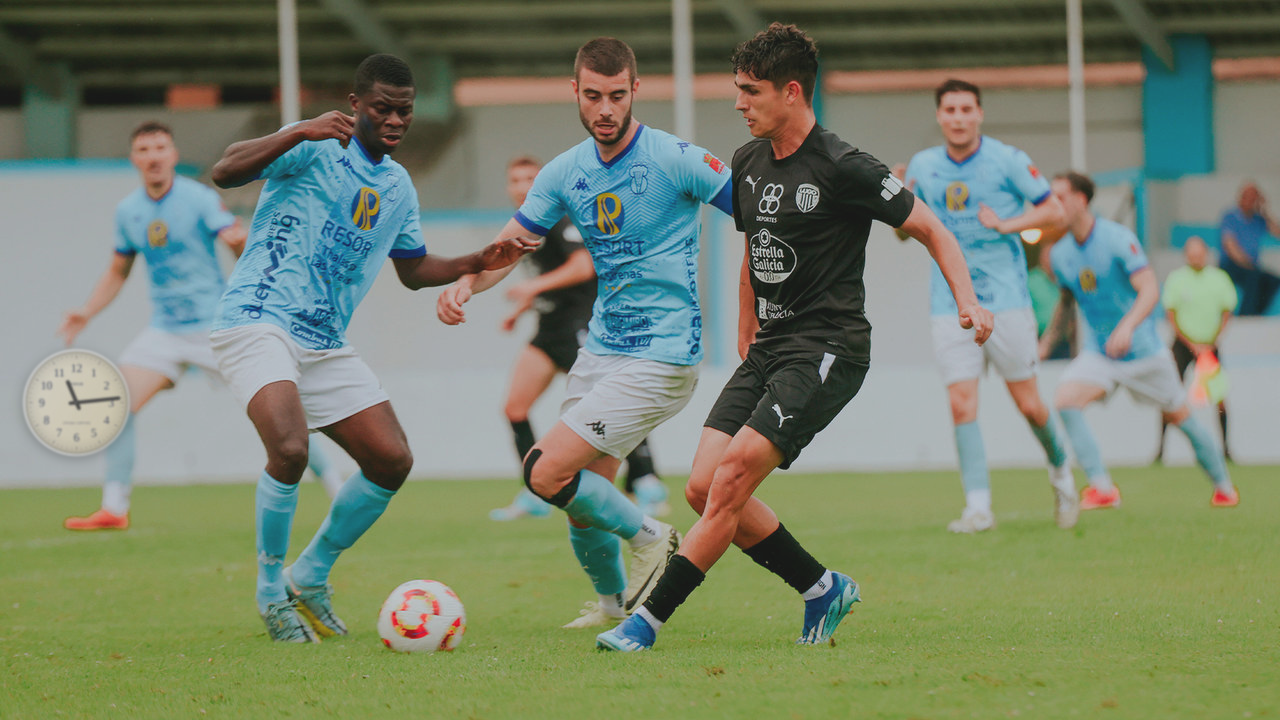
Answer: h=11 m=14
